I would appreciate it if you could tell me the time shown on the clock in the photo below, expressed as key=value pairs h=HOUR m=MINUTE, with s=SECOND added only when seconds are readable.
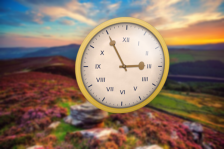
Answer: h=2 m=55
